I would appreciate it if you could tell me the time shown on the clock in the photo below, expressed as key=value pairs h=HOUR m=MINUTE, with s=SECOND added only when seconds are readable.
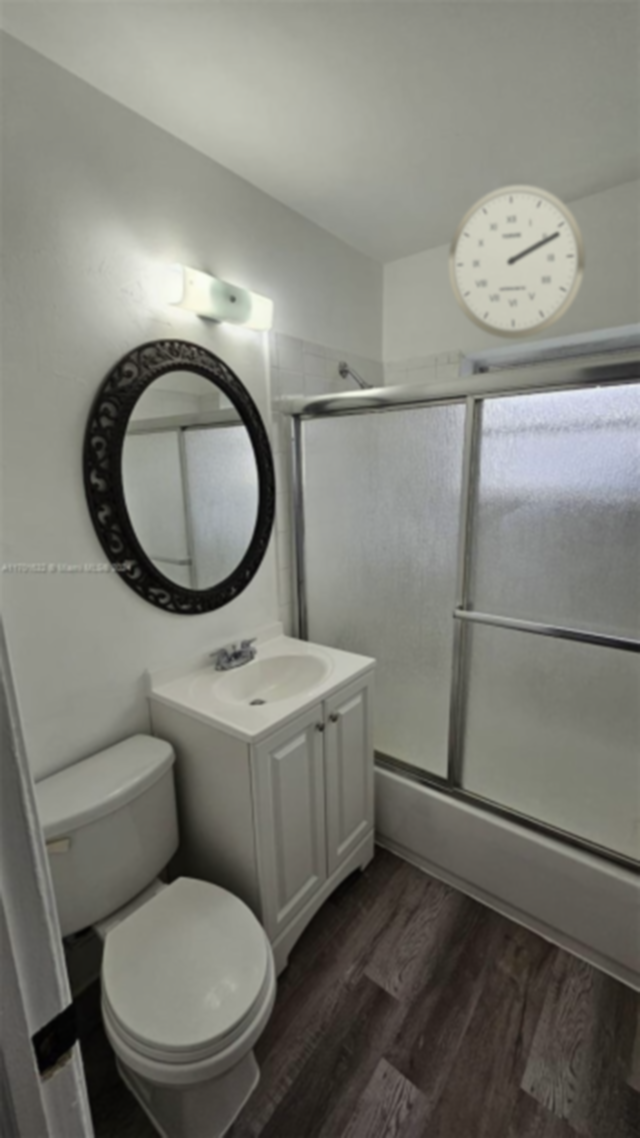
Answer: h=2 m=11
